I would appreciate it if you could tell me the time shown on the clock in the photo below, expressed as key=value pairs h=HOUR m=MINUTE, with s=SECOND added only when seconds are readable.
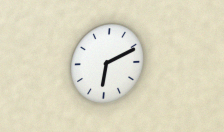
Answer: h=6 m=11
